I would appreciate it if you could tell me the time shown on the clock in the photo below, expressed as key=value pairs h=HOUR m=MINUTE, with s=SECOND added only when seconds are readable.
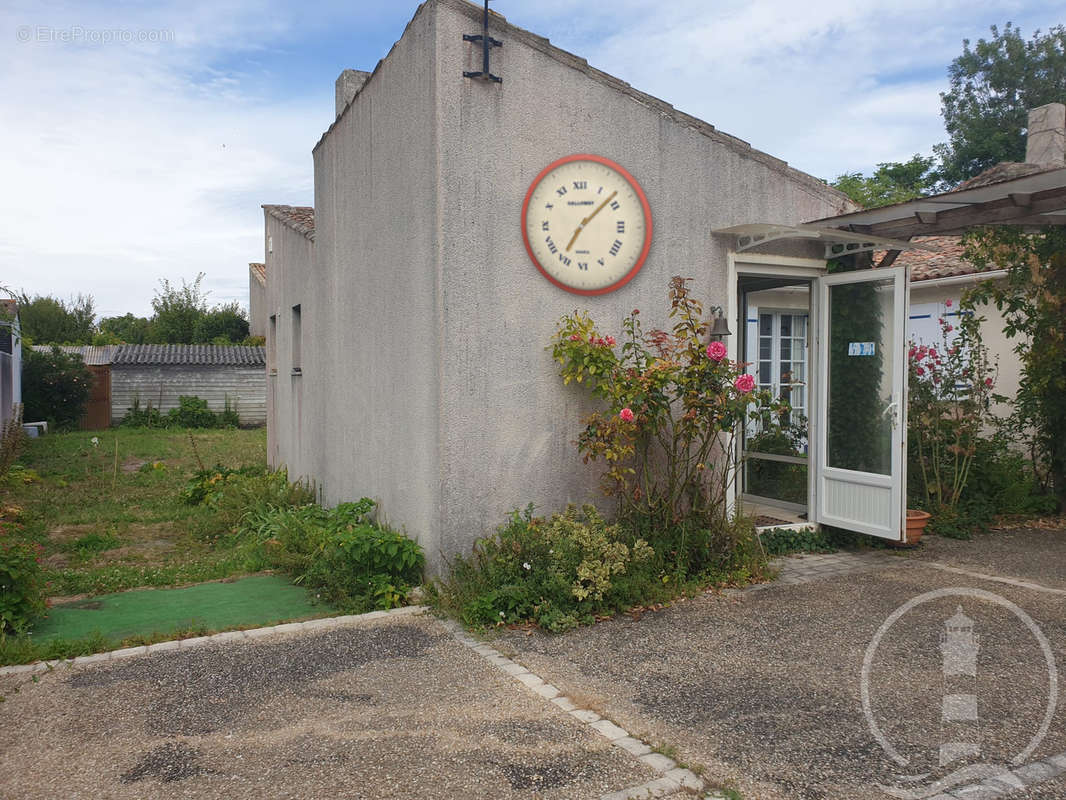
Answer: h=7 m=8
